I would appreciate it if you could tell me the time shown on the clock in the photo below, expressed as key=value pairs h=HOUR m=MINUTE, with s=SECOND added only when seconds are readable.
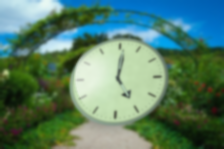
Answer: h=5 m=1
